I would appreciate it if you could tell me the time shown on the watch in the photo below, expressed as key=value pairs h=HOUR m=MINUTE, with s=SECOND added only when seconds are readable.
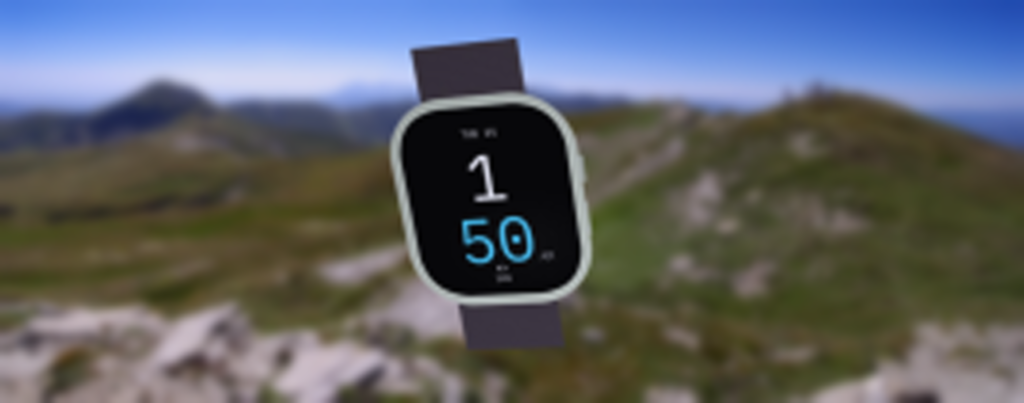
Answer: h=1 m=50
